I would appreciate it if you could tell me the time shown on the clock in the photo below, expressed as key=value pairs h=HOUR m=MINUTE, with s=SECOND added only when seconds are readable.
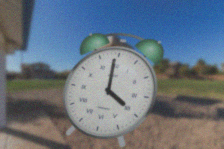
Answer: h=3 m=59
